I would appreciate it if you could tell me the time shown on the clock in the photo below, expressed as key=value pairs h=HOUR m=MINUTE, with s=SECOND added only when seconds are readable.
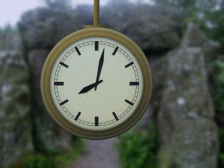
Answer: h=8 m=2
